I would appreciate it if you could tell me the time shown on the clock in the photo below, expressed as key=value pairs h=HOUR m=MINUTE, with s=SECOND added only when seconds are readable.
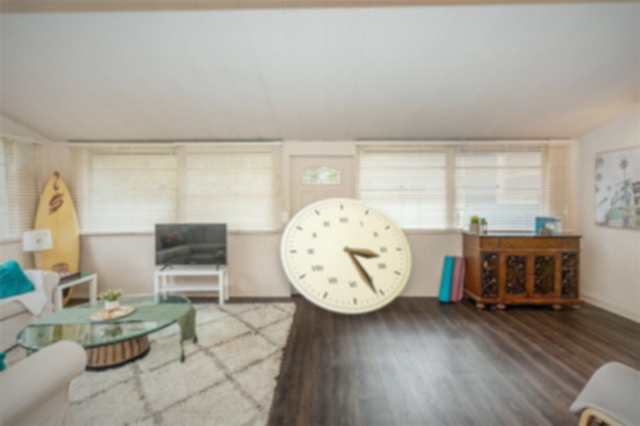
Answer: h=3 m=26
